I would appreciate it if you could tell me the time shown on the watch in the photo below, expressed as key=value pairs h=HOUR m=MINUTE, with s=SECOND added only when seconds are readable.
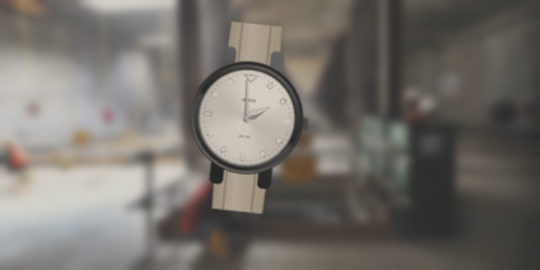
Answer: h=1 m=59
